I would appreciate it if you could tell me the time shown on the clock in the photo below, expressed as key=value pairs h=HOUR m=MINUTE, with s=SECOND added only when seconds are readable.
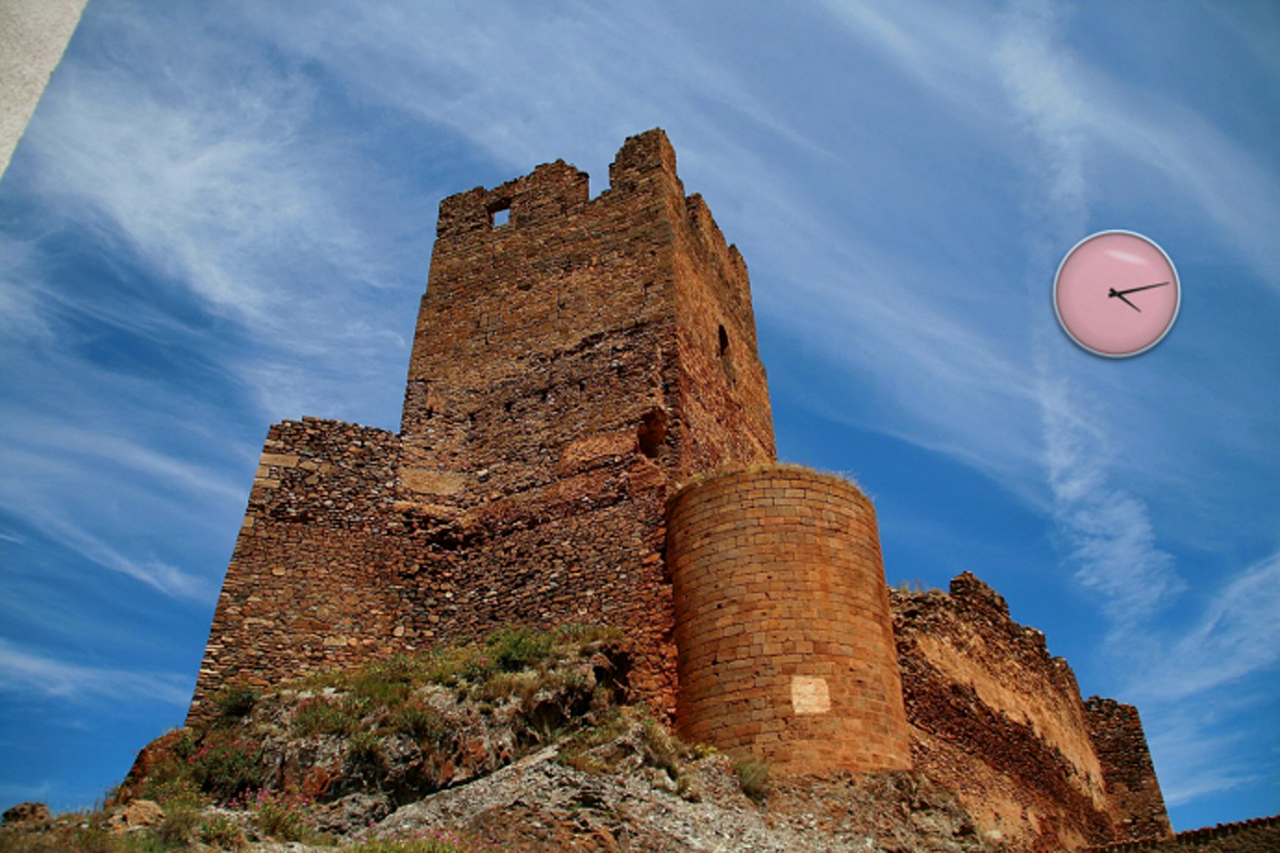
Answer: h=4 m=13
